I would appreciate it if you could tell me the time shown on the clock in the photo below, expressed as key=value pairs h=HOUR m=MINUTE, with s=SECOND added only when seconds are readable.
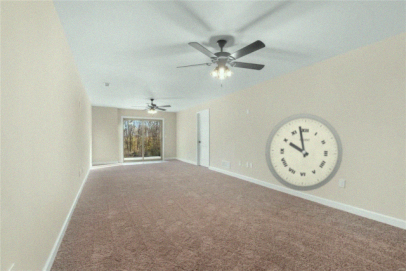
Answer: h=9 m=58
